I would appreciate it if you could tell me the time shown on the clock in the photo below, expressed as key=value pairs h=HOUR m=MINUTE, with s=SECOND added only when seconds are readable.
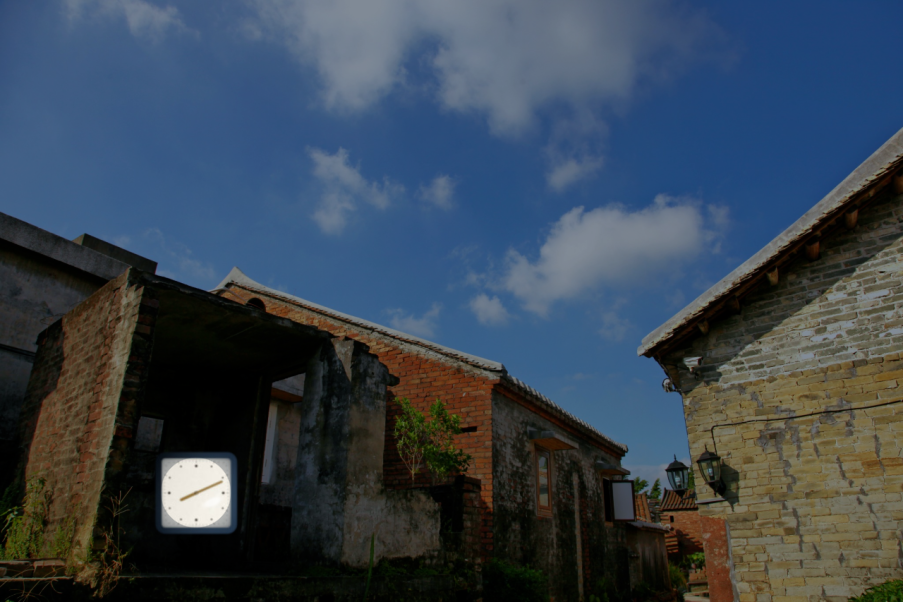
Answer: h=8 m=11
